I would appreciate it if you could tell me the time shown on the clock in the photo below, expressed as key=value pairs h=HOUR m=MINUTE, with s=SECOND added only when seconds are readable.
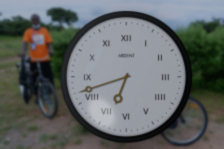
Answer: h=6 m=42
